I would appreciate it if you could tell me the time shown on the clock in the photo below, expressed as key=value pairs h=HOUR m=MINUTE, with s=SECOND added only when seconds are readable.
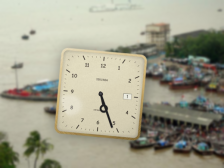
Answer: h=5 m=26
